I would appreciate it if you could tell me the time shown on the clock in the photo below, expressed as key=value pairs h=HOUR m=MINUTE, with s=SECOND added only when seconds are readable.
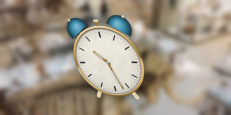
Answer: h=10 m=27
